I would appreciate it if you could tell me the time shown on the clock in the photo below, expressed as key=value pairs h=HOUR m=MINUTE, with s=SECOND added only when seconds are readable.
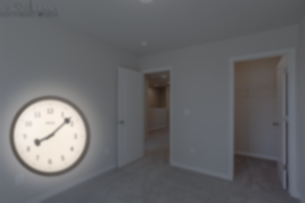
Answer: h=8 m=8
